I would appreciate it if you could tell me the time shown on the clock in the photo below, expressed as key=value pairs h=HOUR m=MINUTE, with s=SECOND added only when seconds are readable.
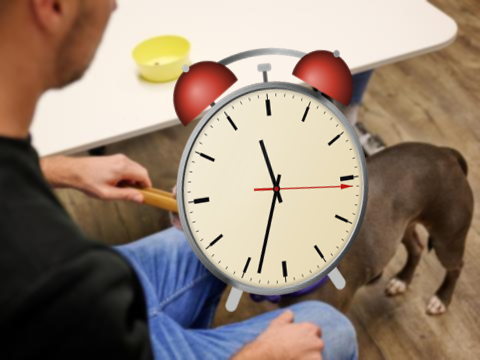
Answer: h=11 m=33 s=16
